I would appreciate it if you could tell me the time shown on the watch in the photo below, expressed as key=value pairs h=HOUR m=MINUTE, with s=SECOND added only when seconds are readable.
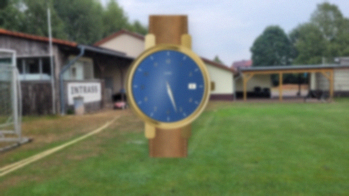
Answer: h=5 m=27
